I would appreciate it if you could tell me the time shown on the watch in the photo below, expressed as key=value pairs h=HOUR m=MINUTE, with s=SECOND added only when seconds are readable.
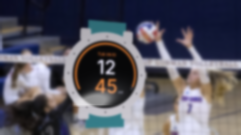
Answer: h=12 m=45
